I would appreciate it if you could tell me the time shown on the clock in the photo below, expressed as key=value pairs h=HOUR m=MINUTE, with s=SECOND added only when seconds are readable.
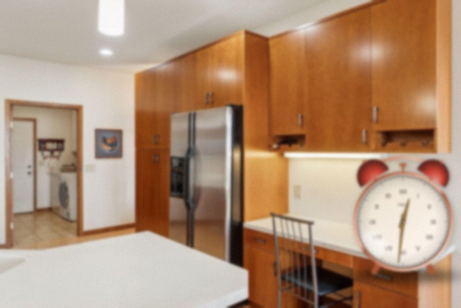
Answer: h=12 m=31
